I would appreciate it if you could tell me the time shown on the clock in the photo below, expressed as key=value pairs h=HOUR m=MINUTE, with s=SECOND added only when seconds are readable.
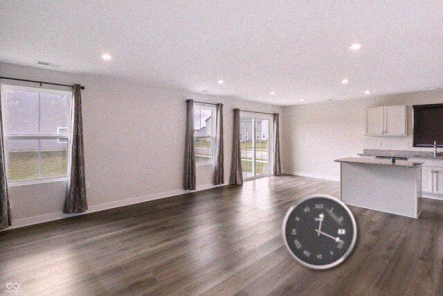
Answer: h=12 m=19
